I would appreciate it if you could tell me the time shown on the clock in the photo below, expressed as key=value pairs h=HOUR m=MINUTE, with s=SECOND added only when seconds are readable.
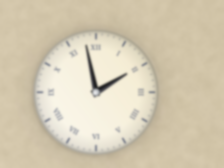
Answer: h=1 m=58
